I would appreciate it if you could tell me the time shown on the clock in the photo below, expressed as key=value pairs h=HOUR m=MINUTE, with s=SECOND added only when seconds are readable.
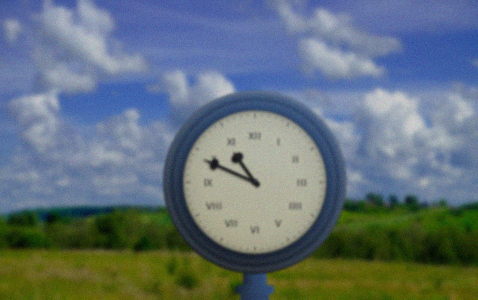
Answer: h=10 m=49
